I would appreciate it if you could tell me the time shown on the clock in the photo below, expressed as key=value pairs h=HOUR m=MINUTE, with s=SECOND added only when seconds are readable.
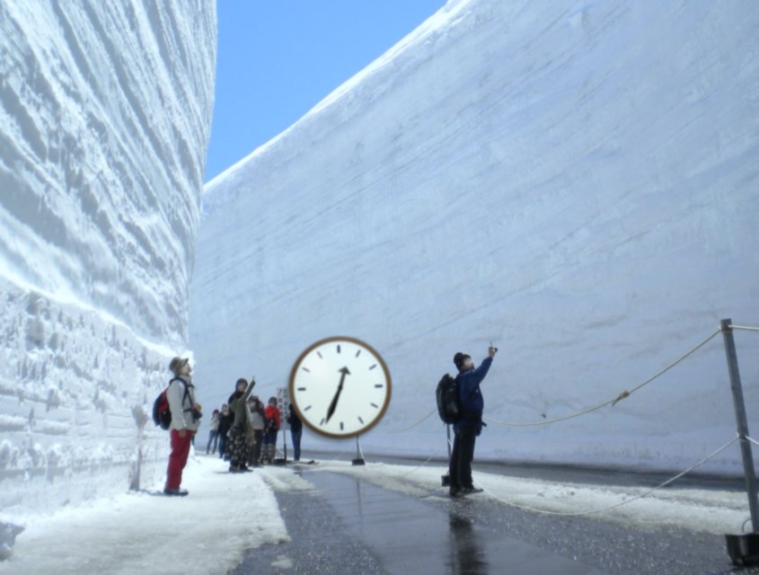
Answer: h=12 m=34
